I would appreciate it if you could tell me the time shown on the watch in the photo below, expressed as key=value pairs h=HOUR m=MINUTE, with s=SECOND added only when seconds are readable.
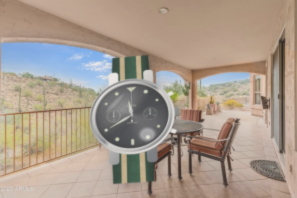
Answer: h=11 m=40
